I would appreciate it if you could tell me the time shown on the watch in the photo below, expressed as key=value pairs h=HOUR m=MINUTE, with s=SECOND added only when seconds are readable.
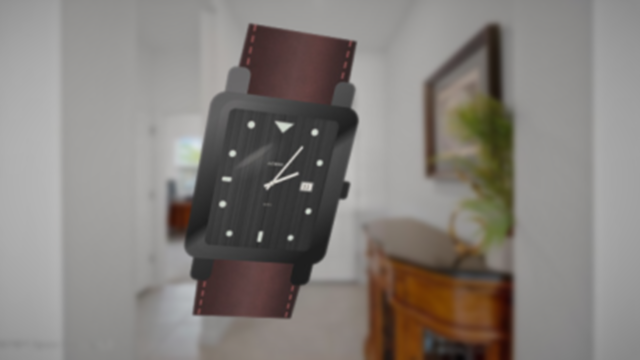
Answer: h=2 m=5
